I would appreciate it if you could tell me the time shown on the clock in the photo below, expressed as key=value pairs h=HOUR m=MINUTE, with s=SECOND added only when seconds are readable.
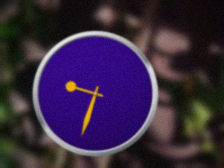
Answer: h=9 m=33
